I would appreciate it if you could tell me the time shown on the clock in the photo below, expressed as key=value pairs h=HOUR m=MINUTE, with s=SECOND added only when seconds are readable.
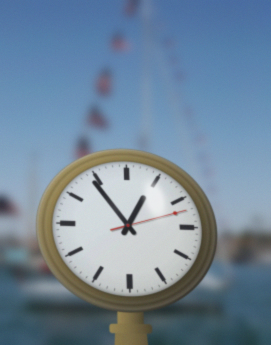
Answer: h=12 m=54 s=12
